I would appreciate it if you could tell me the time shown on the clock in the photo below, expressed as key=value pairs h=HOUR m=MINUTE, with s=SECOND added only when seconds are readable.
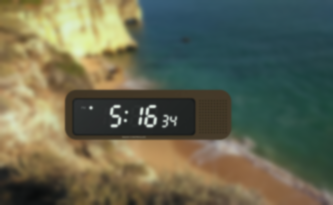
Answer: h=5 m=16 s=34
